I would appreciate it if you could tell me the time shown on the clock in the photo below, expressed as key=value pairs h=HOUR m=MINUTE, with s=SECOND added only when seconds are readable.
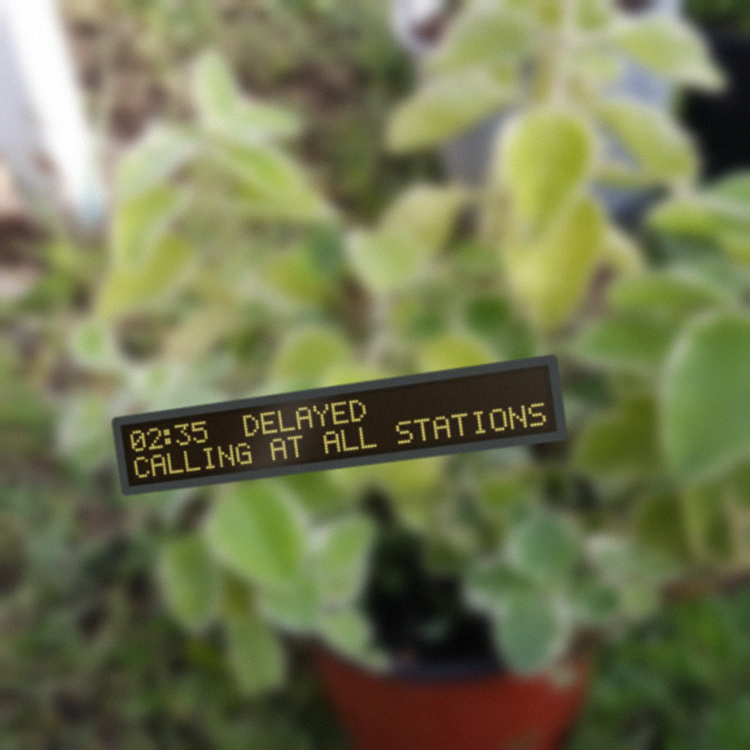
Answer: h=2 m=35
